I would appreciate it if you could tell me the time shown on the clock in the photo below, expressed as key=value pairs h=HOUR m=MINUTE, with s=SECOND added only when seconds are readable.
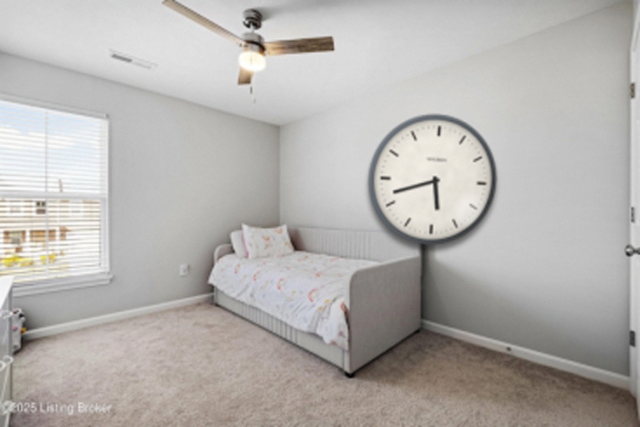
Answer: h=5 m=42
